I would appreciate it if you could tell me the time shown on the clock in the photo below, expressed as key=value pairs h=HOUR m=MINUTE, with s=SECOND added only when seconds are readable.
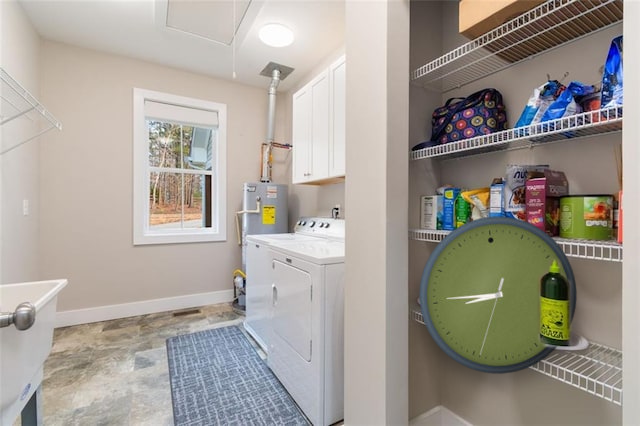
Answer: h=8 m=45 s=34
